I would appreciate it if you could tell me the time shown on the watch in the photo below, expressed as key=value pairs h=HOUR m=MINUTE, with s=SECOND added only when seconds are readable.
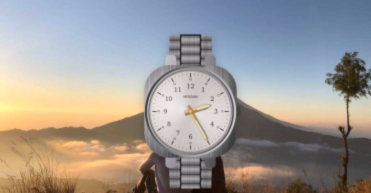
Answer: h=2 m=25
